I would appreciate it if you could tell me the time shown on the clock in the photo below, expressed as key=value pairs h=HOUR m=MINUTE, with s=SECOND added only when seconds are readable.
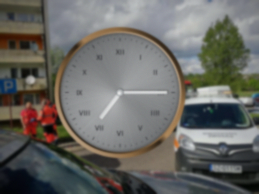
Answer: h=7 m=15
